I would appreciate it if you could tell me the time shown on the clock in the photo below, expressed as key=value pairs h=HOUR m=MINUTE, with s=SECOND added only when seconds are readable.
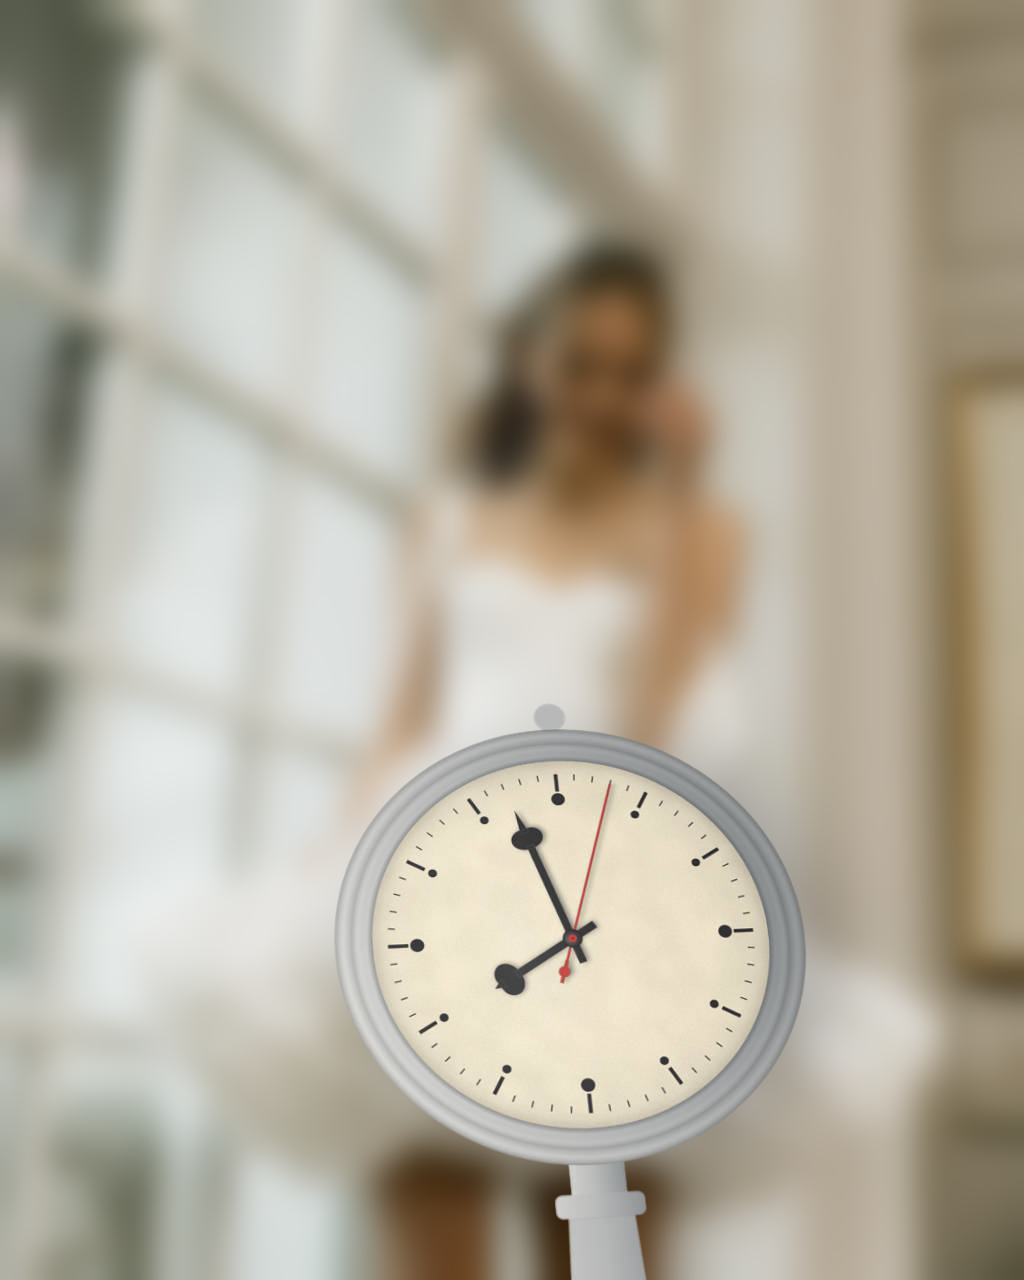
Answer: h=7 m=57 s=3
